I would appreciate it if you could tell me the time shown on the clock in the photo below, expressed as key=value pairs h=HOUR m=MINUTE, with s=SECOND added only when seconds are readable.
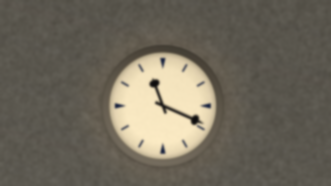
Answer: h=11 m=19
